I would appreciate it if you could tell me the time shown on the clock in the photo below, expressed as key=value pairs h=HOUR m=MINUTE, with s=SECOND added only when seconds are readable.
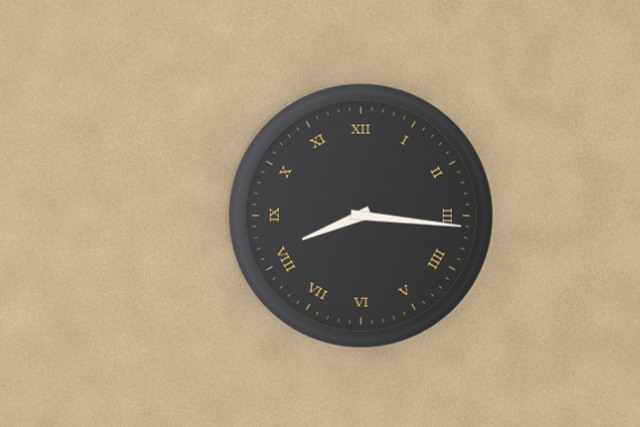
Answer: h=8 m=16
